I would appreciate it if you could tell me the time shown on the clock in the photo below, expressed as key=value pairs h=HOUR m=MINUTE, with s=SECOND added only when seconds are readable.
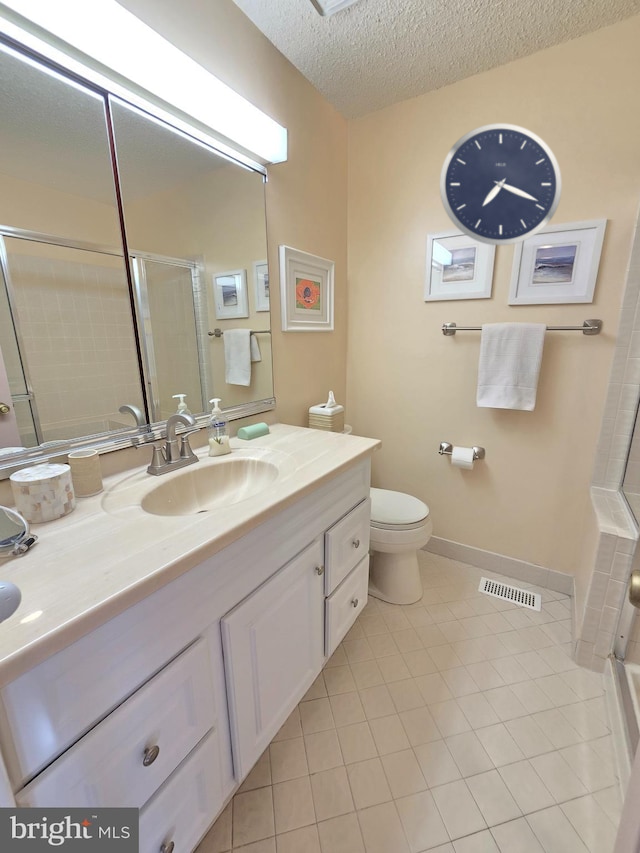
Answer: h=7 m=19
